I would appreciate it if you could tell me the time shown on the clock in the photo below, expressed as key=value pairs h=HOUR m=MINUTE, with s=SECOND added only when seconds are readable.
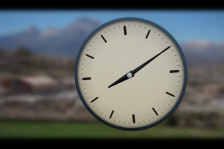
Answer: h=8 m=10
